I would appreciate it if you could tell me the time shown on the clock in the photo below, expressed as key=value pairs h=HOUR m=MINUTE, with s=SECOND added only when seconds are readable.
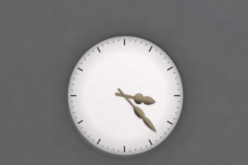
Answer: h=3 m=23
